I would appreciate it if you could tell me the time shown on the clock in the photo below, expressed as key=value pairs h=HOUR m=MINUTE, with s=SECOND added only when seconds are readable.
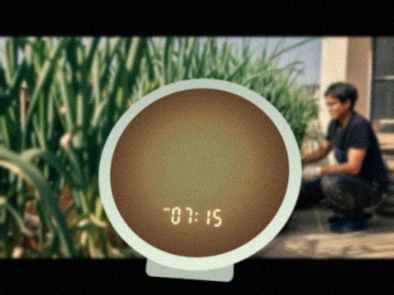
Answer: h=7 m=15
